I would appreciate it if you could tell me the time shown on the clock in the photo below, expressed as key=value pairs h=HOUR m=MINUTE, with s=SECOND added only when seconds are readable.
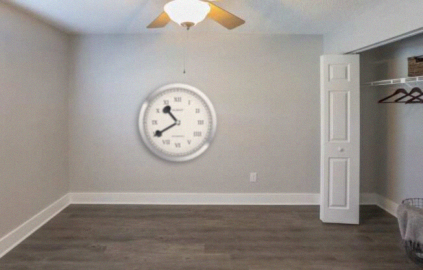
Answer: h=10 m=40
